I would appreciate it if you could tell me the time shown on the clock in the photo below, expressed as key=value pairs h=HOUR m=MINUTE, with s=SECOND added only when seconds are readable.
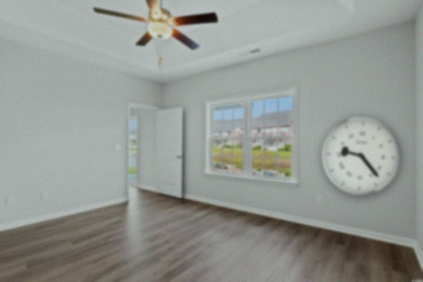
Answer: h=9 m=23
